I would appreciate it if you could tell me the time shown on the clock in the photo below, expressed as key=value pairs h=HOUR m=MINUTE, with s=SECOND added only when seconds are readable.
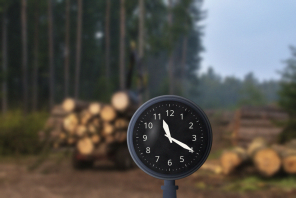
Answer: h=11 m=20
